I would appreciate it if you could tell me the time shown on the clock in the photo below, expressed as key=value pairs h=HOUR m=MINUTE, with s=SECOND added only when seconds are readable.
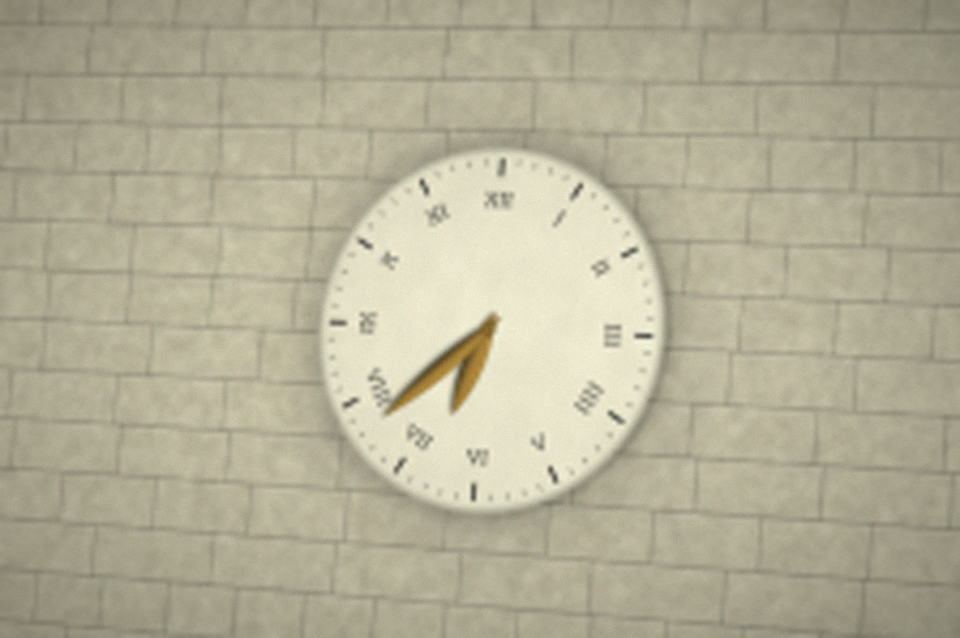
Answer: h=6 m=38
